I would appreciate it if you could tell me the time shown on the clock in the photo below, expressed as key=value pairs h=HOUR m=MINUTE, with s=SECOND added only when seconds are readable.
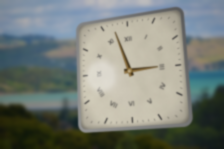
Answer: h=2 m=57
